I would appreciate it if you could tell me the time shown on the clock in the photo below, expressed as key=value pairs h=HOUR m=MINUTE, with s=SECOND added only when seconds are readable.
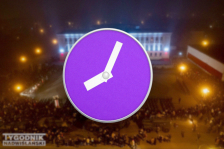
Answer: h=8 m=4
